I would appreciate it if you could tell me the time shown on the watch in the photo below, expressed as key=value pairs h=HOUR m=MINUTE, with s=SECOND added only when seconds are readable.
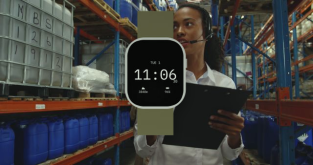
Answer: h=11 m=6
